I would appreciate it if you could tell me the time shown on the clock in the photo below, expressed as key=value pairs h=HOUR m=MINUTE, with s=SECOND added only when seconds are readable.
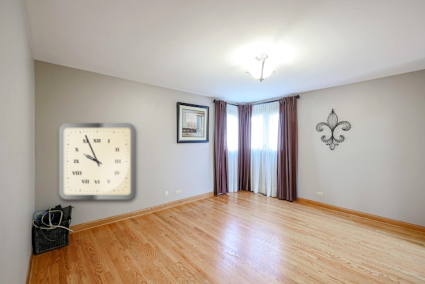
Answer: h=9 m=56
